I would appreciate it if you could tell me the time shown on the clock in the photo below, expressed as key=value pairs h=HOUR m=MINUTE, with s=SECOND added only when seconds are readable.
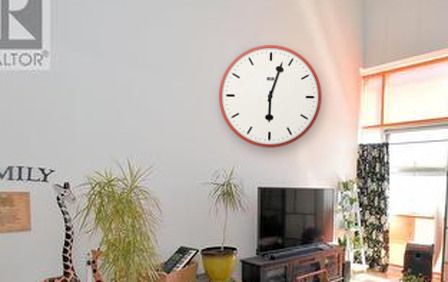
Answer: h=6 m=3
